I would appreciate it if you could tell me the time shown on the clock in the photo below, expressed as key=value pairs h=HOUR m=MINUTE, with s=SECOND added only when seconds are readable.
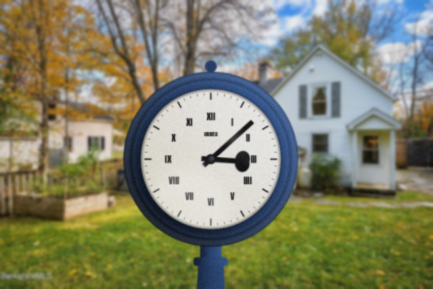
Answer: h=3 m=8
